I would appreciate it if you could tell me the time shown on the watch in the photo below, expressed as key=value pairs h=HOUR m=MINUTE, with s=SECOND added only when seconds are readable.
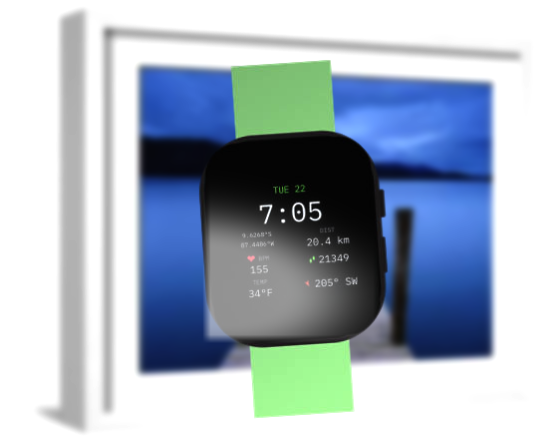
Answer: h=7 m=5
